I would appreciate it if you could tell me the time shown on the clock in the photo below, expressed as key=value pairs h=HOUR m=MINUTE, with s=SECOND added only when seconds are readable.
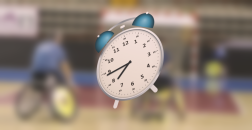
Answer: h=7 m=44
